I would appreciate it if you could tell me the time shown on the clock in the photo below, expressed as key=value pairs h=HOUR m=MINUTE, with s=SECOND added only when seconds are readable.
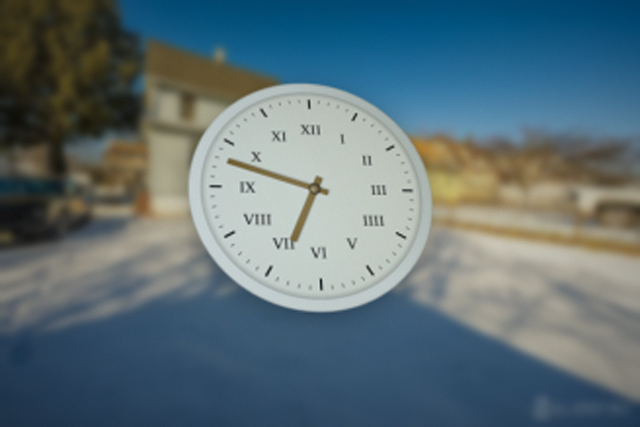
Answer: h=6 m=48
